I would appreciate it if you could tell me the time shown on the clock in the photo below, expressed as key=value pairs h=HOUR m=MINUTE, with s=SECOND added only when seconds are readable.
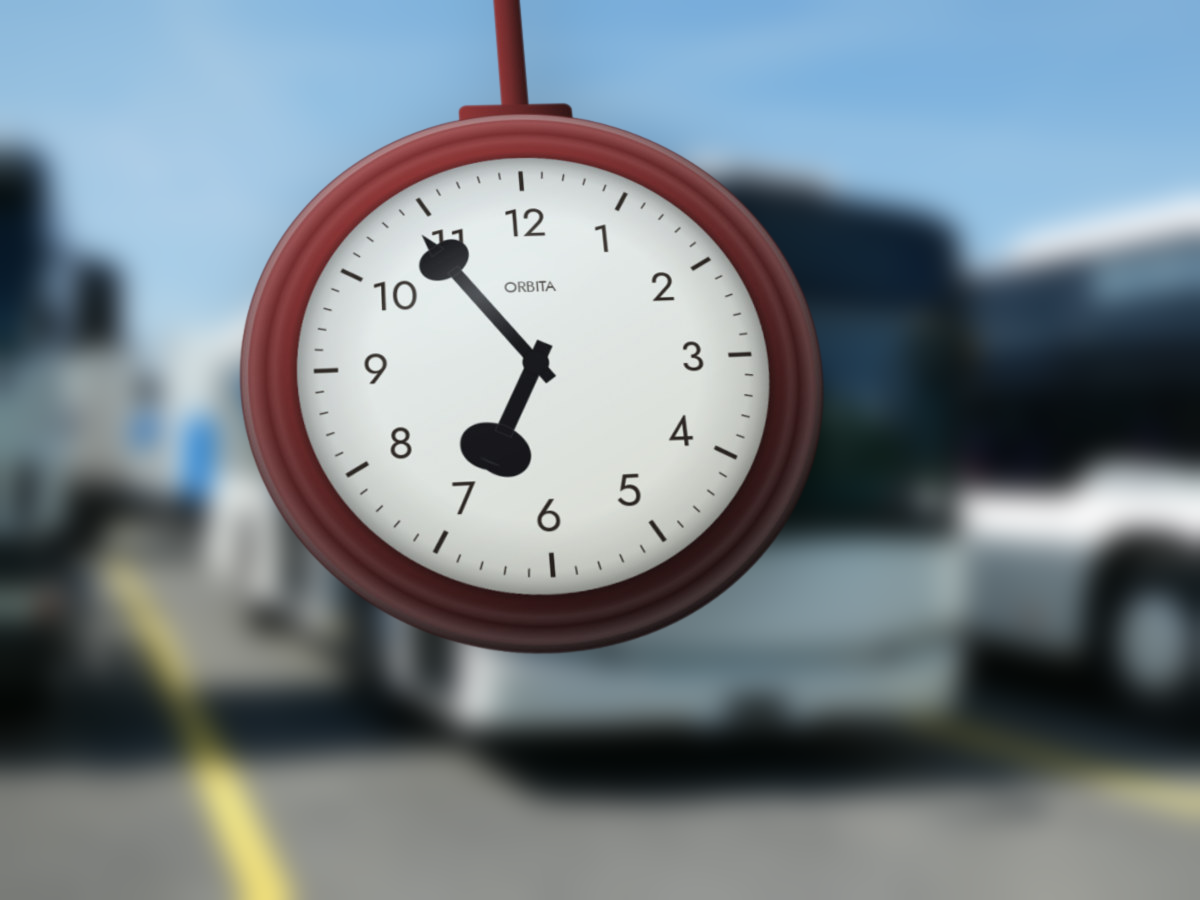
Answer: h=6 m=54
